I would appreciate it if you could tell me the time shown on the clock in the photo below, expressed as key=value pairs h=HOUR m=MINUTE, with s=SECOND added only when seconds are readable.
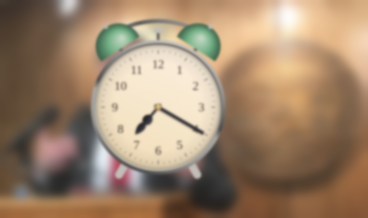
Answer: h=7 m=20
